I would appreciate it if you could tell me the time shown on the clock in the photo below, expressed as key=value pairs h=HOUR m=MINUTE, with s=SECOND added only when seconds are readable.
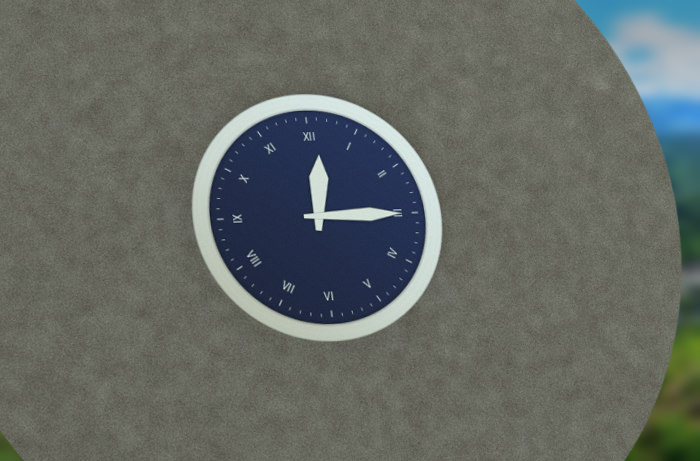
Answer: h=12 m=15
